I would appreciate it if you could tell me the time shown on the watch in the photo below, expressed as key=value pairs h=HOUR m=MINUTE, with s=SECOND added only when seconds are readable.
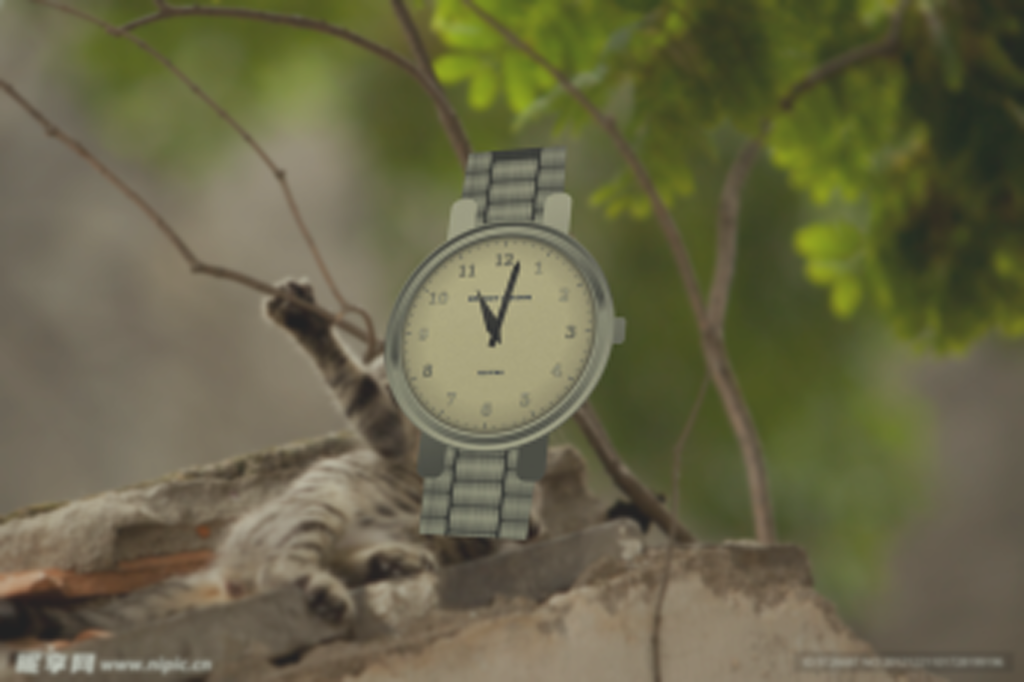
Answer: h=11 m=2
